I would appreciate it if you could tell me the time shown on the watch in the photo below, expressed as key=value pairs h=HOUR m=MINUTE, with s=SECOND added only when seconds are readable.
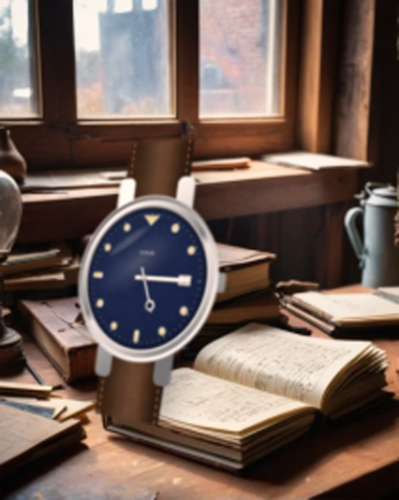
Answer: h=5 m=15
